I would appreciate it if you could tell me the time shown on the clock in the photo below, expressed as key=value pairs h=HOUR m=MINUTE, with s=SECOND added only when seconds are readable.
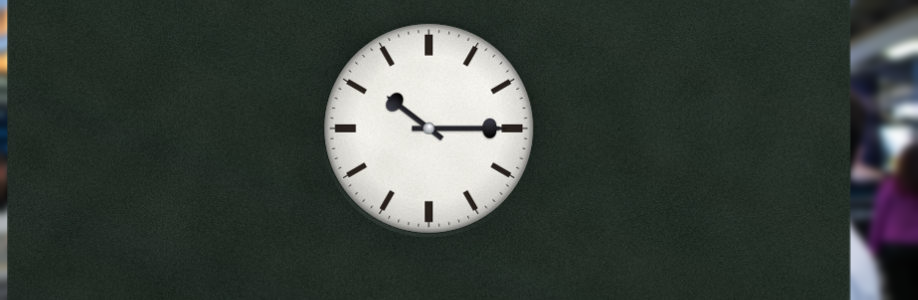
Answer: h=10 m=15
